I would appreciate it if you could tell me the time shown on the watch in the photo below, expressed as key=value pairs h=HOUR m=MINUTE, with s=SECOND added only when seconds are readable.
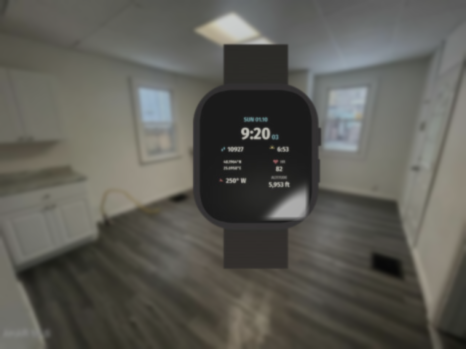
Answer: h=9 m=20
